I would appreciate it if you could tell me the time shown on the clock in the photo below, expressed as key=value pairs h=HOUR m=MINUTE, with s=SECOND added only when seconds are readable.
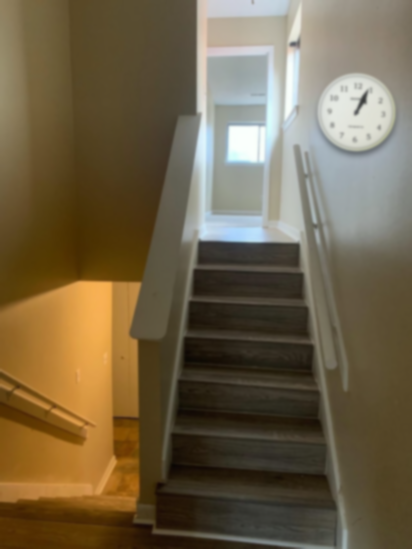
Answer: h=1 m=4
